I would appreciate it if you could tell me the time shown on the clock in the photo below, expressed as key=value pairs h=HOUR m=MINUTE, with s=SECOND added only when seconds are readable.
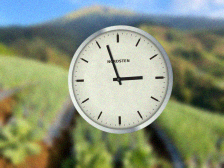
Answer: h=2 m=57
